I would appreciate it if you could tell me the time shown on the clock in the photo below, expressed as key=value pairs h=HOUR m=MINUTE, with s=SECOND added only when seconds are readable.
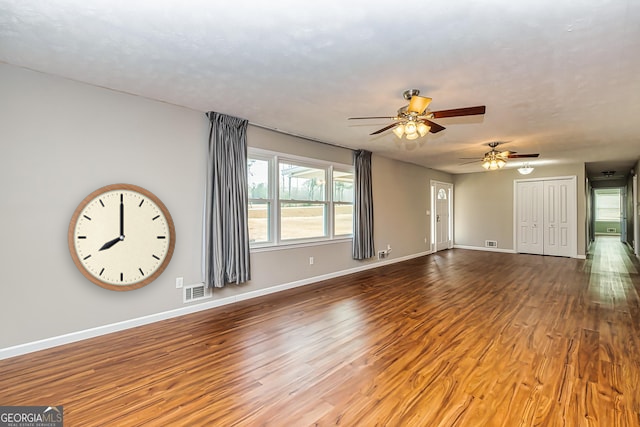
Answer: h=8 m=0
